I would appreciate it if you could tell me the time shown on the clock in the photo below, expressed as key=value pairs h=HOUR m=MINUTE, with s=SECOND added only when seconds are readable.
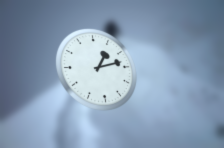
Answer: h=1 m=13
